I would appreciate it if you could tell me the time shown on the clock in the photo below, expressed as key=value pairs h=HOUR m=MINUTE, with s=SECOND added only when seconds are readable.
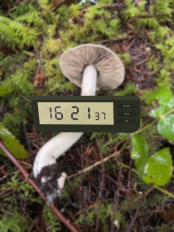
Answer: h=16 m=21 s=37
